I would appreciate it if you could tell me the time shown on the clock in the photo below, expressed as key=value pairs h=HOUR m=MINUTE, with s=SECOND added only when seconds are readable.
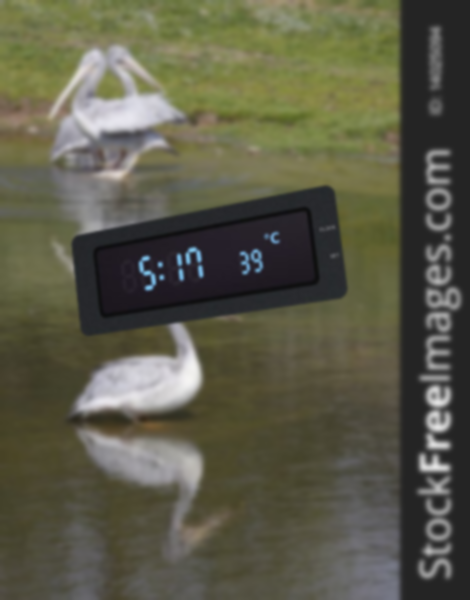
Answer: h=5 m=17
